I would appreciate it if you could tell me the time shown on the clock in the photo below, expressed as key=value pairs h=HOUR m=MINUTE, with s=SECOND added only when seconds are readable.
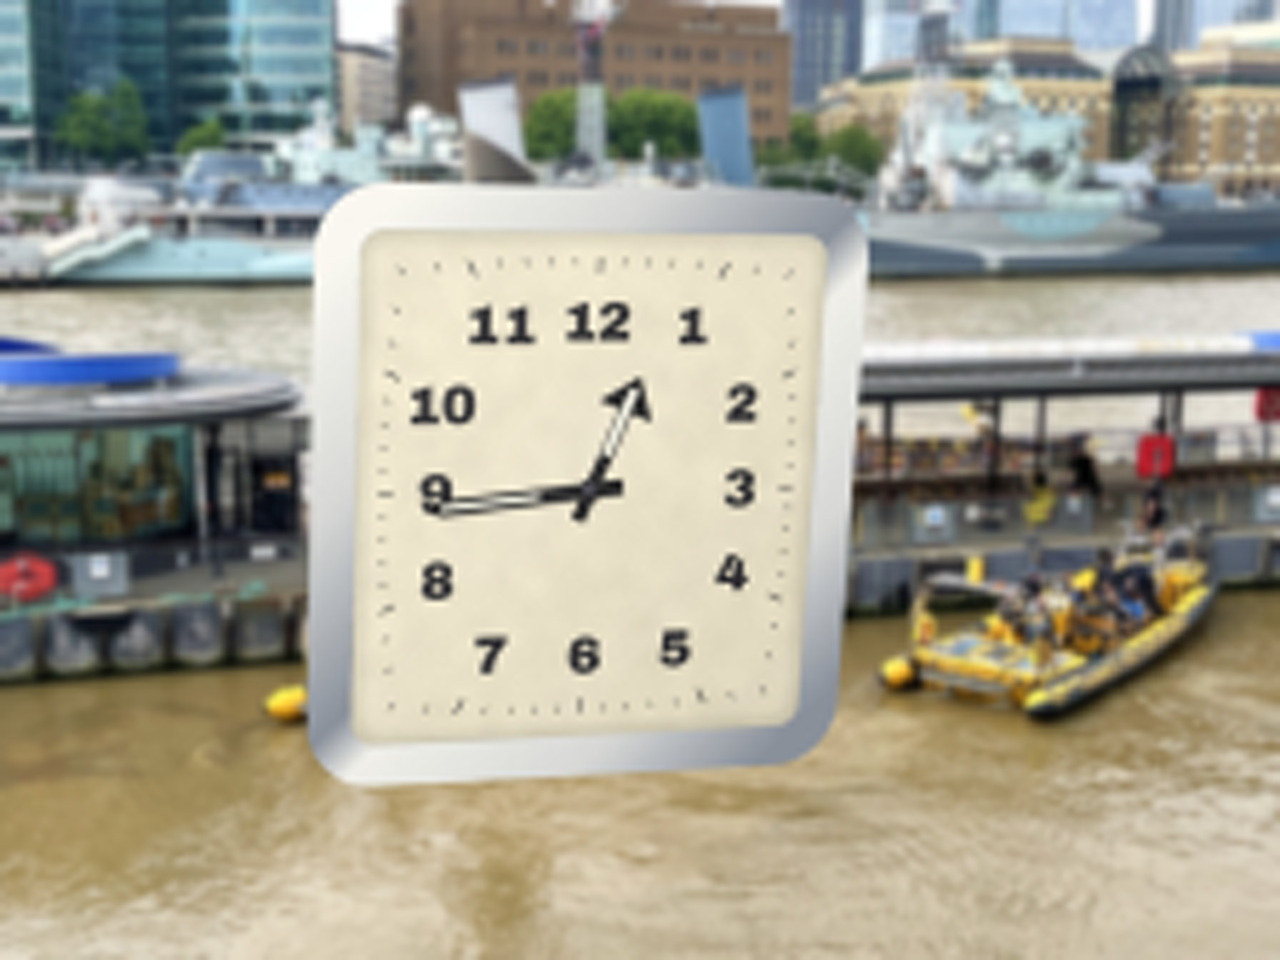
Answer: h=12 m=44
